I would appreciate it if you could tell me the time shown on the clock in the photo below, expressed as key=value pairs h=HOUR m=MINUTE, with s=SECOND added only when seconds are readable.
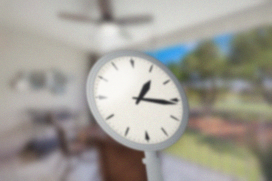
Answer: h=1 m=16
